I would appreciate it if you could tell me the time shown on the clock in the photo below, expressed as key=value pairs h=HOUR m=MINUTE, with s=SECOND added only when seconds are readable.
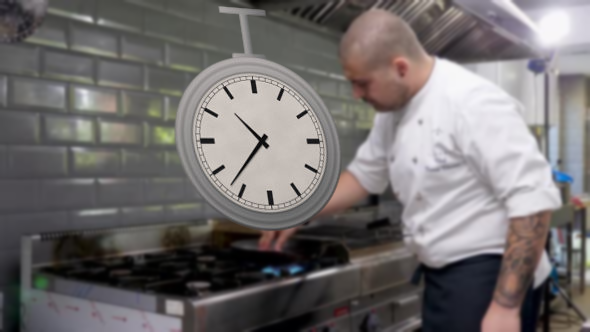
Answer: h=10 m=37
